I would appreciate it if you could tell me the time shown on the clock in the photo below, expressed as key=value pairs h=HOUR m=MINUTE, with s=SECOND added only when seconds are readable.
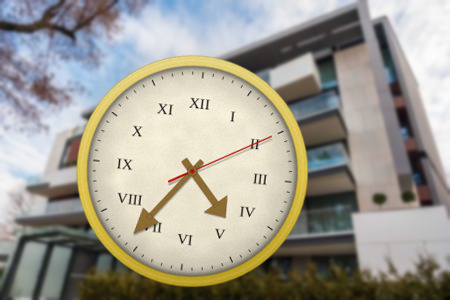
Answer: h=4 m=36 s=10
